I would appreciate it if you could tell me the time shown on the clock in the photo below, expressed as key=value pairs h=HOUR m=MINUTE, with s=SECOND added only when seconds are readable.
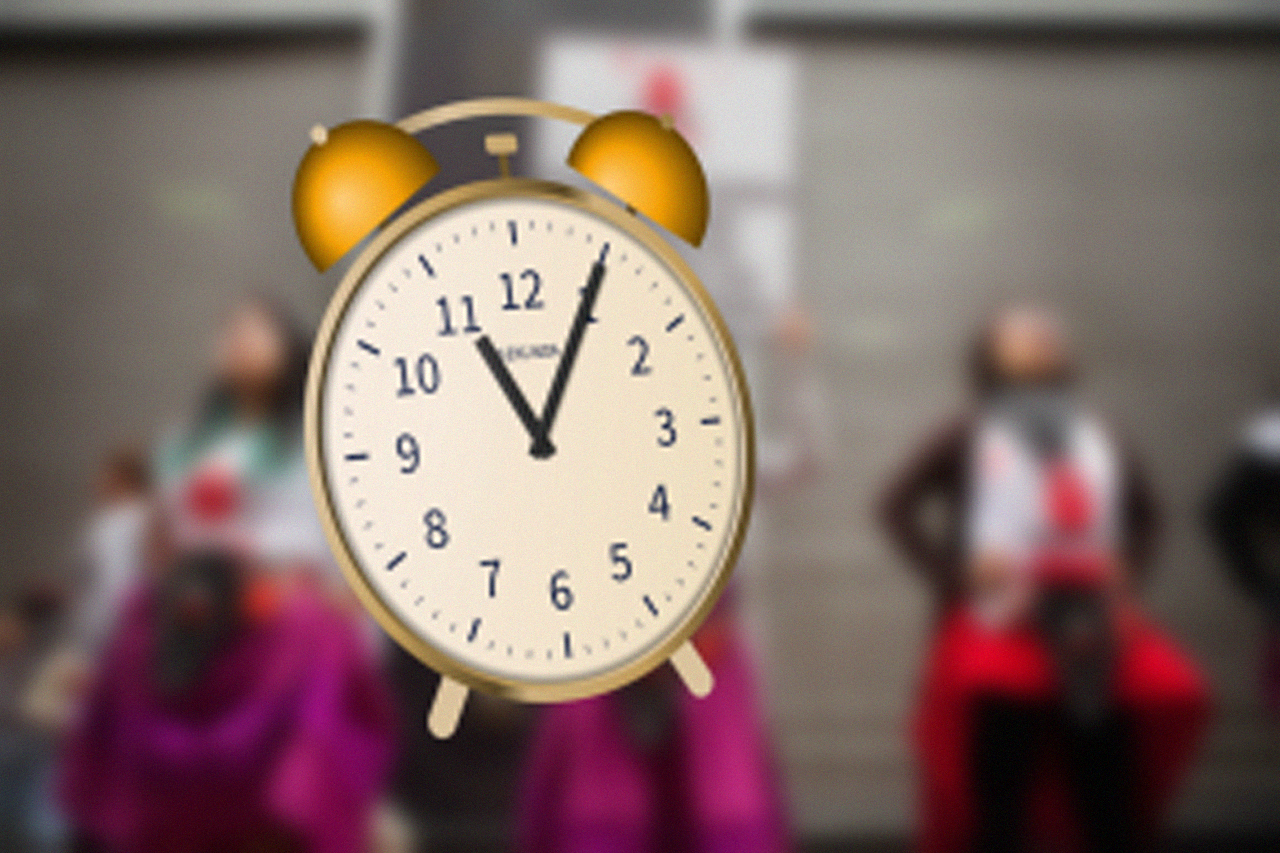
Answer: h=11 m=5
